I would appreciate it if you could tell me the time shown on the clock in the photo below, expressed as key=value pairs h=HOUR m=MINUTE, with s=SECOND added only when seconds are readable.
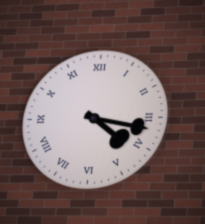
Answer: h=4 m=17
